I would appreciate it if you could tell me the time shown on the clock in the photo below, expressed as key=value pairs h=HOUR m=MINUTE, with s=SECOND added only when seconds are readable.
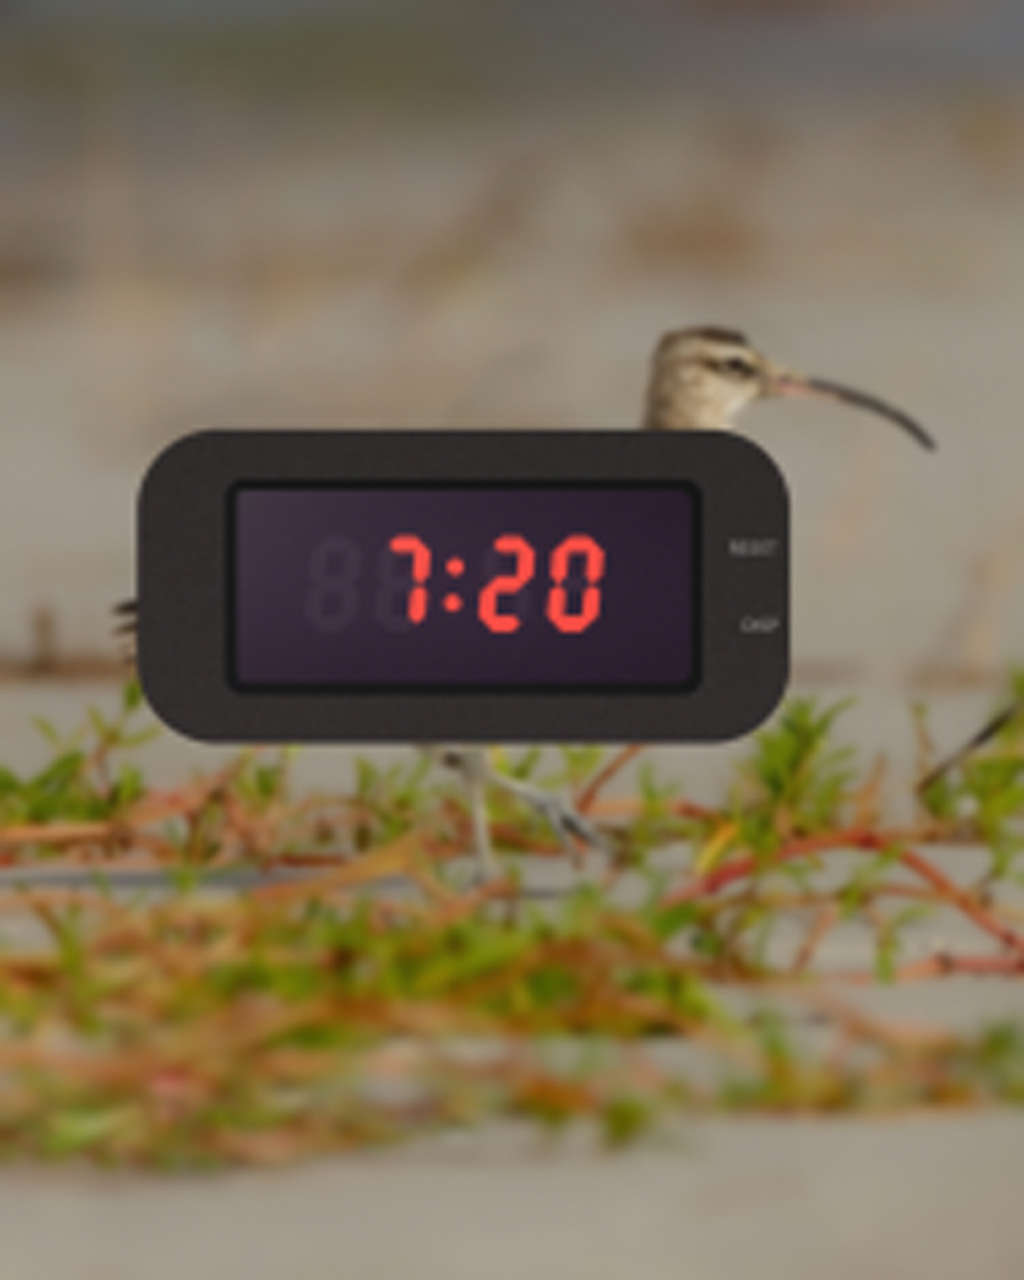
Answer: h=7 m=20
